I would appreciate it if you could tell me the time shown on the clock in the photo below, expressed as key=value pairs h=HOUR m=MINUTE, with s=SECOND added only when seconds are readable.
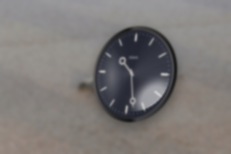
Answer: h=10 m=28
